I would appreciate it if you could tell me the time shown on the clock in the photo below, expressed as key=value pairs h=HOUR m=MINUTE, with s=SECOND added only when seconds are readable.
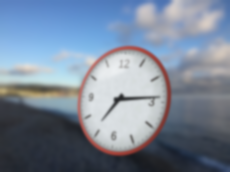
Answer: h=7 m=14
